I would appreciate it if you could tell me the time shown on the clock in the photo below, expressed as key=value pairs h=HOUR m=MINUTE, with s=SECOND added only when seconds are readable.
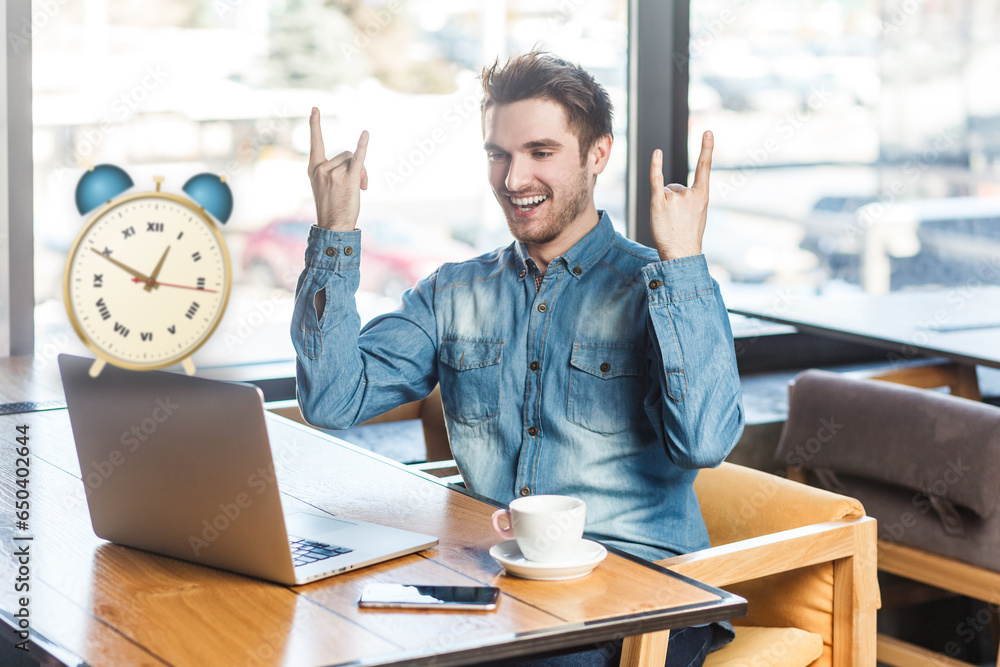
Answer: h=12 m=49 s=16
